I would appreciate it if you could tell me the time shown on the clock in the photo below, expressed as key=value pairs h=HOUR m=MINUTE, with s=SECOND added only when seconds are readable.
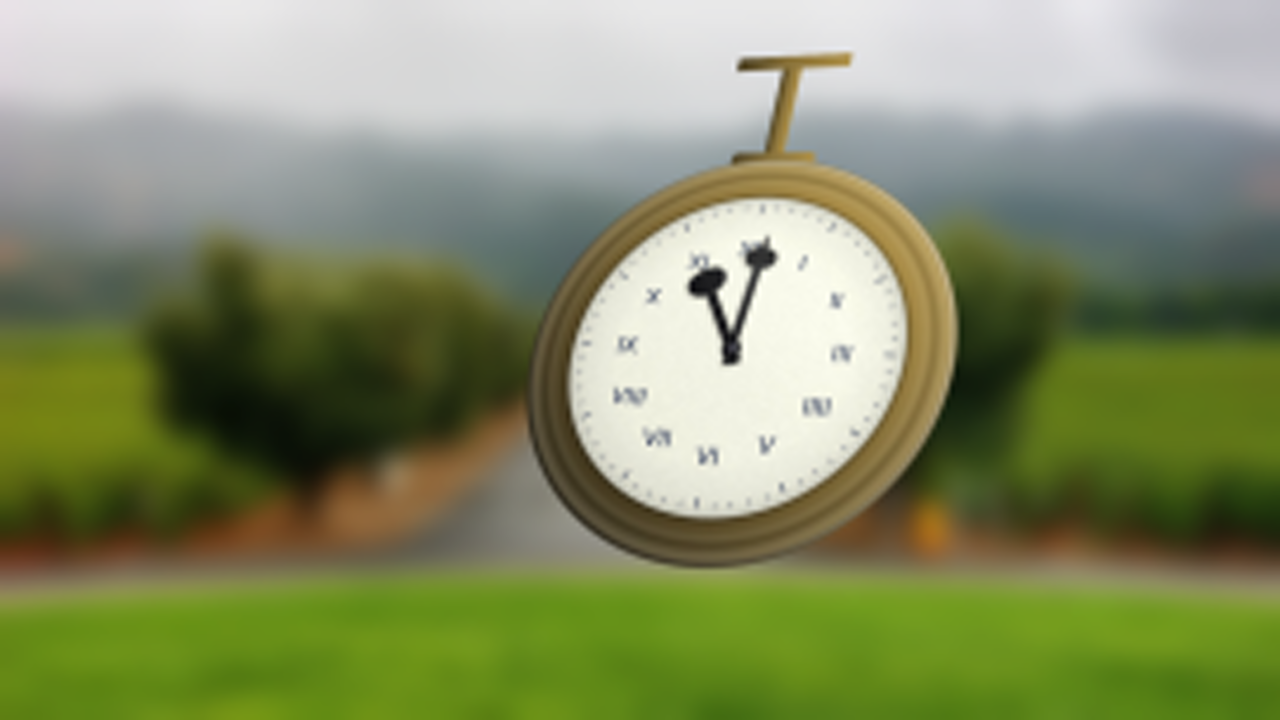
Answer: h=11 m=1
